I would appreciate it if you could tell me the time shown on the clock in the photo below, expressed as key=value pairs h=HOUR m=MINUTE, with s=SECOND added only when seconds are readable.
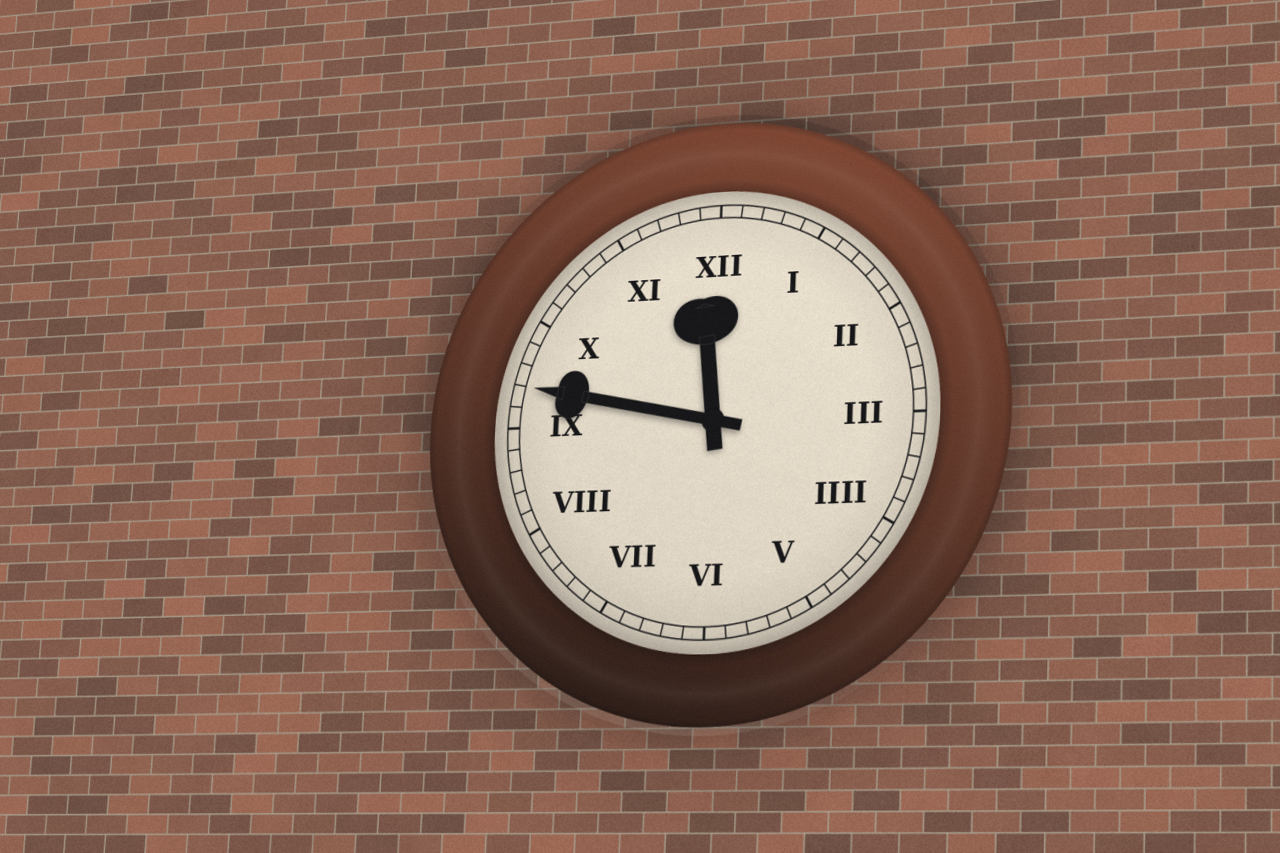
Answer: h=11 m=47
